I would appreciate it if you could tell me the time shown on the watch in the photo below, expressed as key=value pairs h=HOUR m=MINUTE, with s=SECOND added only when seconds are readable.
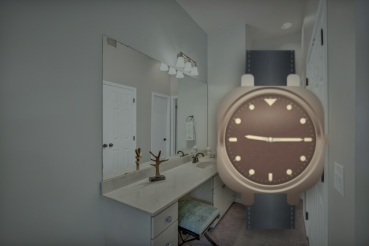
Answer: h=9 m=15
